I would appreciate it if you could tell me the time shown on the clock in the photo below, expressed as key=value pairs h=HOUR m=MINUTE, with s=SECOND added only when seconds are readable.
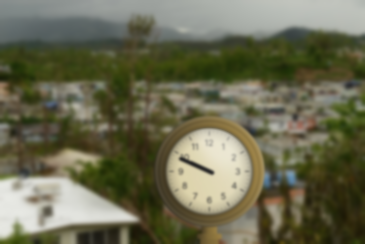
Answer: h=9 m=49
